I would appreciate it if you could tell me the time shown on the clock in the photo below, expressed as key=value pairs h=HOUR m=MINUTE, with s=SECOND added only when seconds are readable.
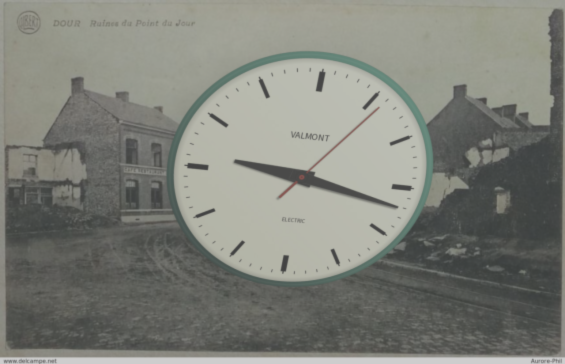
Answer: h=9 m=17 s=6
